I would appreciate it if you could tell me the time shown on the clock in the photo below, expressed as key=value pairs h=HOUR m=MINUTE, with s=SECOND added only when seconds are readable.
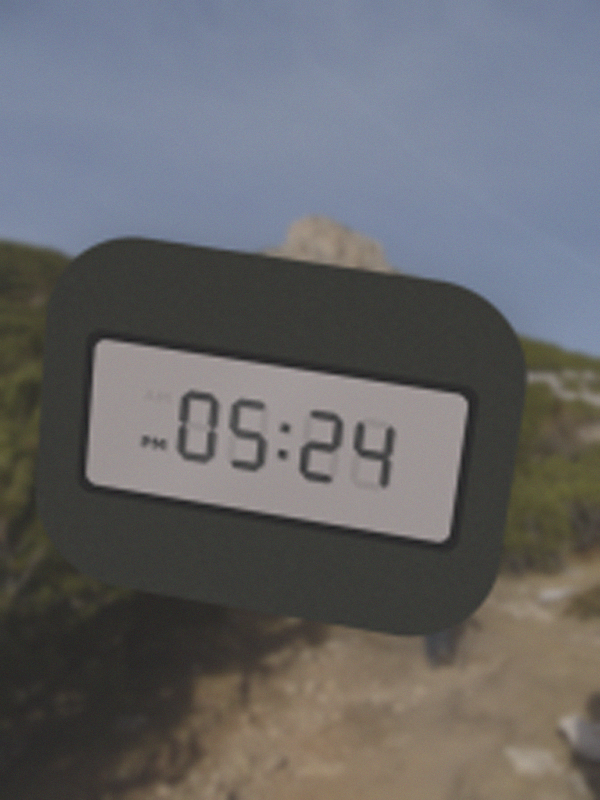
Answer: h=5 m=24
